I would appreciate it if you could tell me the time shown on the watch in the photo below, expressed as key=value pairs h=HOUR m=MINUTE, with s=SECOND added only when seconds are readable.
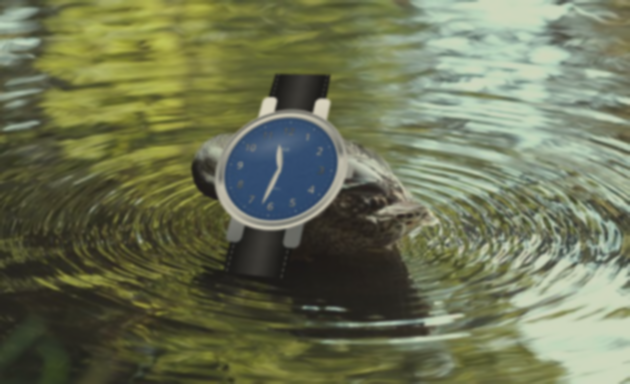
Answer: h=11 m=32
